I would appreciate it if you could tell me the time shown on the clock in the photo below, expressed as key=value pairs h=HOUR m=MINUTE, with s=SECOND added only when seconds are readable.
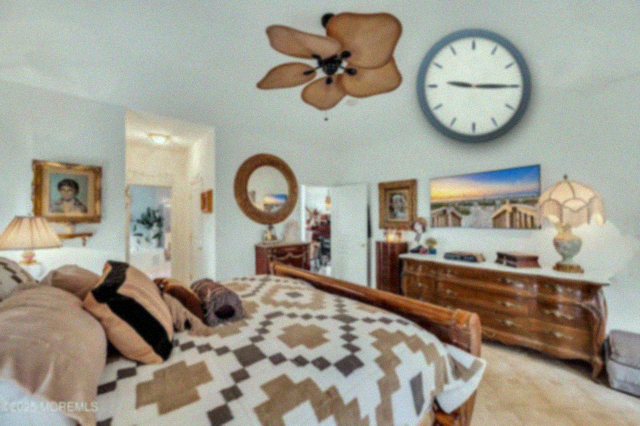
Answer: h=9 m=15
